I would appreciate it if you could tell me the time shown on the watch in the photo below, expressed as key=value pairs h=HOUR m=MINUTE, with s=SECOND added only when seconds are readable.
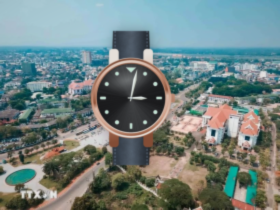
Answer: h=3 m=2
